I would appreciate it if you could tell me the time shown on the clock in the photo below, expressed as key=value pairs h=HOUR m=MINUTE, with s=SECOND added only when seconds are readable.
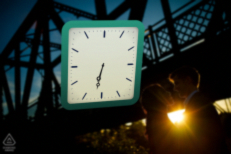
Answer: h=6 m=32
